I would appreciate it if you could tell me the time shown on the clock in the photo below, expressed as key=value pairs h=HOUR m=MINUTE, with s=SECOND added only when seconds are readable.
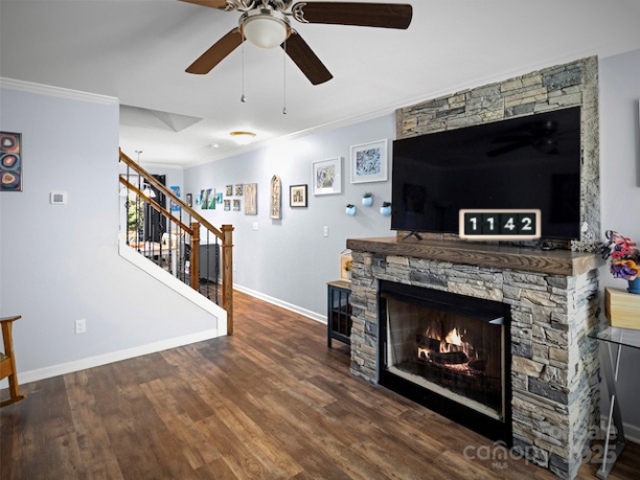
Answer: h=11 m=42
